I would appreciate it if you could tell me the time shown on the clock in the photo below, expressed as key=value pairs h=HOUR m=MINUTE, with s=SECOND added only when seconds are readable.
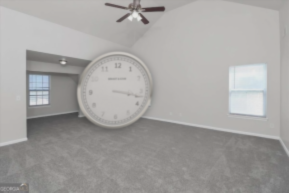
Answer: h=3 m=17
